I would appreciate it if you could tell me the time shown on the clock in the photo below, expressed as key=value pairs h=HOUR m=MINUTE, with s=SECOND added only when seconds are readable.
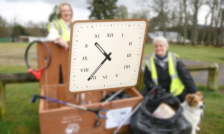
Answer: h=10 m=36
